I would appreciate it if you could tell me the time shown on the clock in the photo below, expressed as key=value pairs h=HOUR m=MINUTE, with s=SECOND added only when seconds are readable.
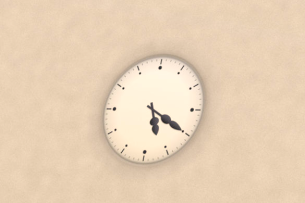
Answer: h=5 m=20
